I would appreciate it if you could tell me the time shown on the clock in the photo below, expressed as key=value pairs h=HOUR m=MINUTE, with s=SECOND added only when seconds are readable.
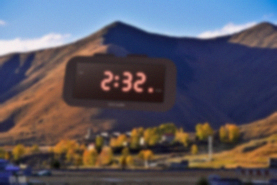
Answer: h=2 m=32
